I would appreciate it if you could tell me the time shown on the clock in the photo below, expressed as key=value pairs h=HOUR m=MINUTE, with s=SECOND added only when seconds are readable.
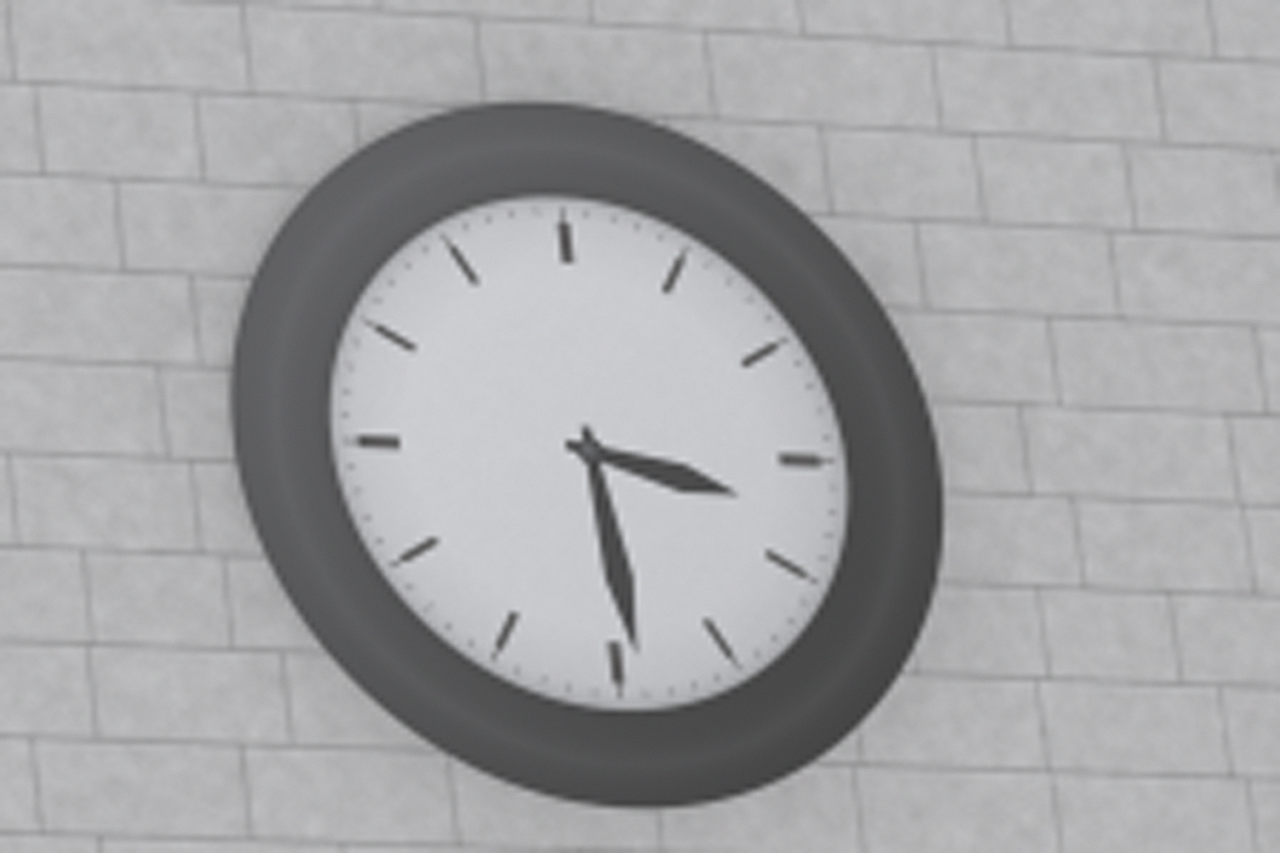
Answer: h=3 m=29
